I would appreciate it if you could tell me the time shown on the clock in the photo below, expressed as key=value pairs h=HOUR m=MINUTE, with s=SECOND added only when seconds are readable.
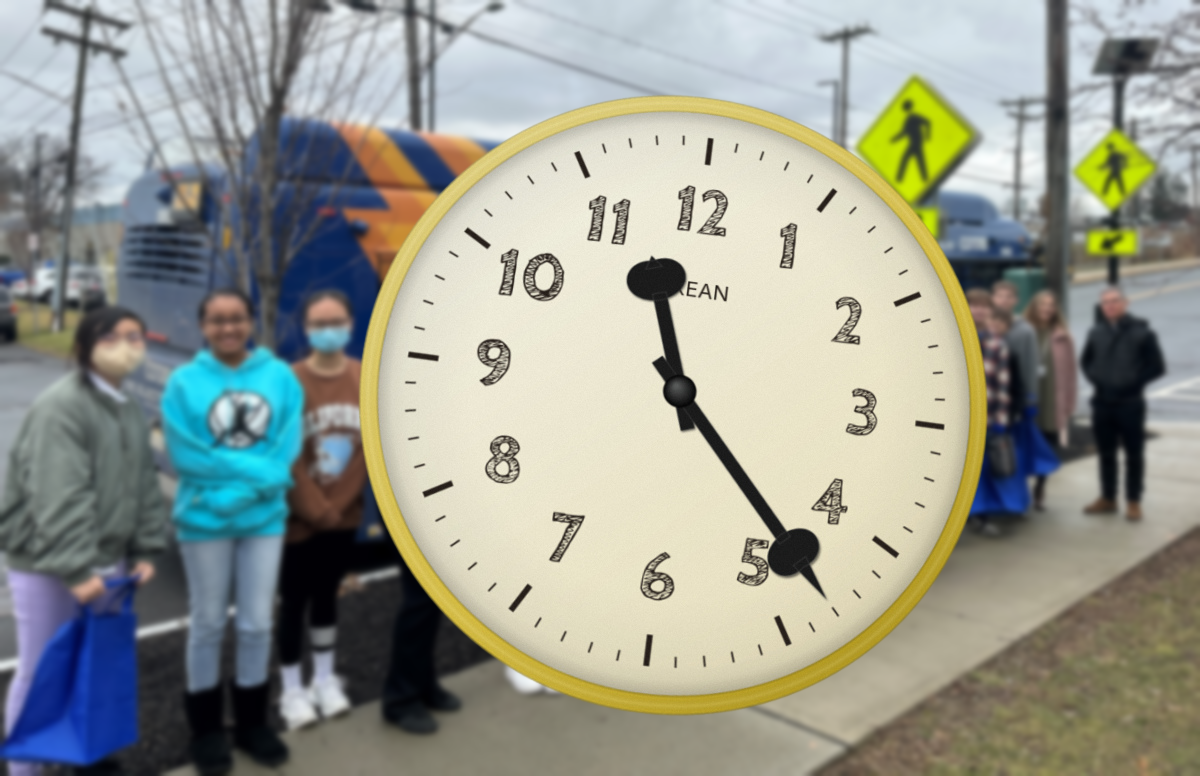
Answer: h=11 m=23
